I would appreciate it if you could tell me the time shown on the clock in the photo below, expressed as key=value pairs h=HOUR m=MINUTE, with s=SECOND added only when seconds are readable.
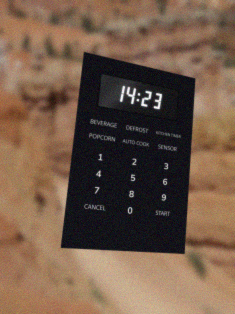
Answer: h=14 m=23
